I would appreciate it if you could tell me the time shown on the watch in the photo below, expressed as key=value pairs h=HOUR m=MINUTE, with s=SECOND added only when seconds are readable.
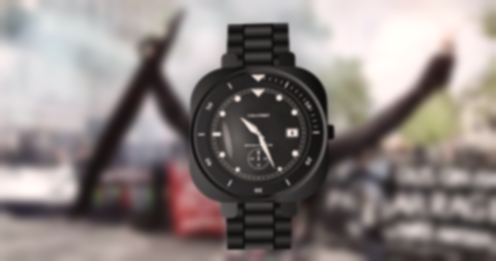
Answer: h=10 m=26
